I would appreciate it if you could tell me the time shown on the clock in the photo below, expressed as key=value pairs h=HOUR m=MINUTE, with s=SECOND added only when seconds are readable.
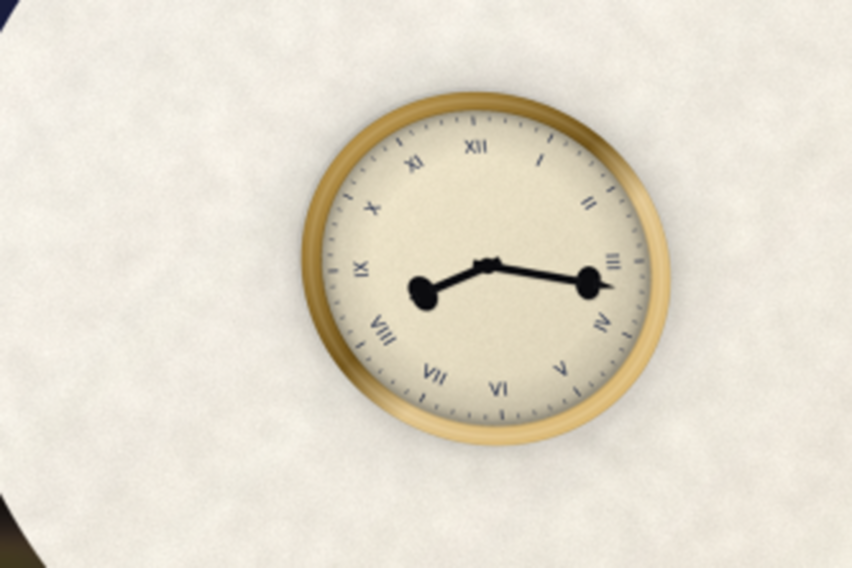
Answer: h=8 m=17
